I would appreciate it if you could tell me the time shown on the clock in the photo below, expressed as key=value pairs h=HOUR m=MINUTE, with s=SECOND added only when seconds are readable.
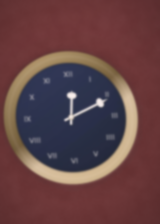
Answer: h=12 m=11
